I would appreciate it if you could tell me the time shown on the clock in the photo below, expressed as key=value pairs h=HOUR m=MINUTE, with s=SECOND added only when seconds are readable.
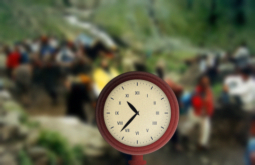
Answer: h=10 m=37
